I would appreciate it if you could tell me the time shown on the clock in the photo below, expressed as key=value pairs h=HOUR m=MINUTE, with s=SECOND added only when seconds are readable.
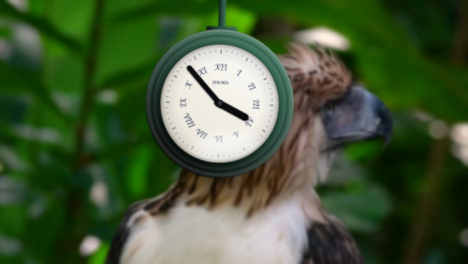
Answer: h=3 m=53
